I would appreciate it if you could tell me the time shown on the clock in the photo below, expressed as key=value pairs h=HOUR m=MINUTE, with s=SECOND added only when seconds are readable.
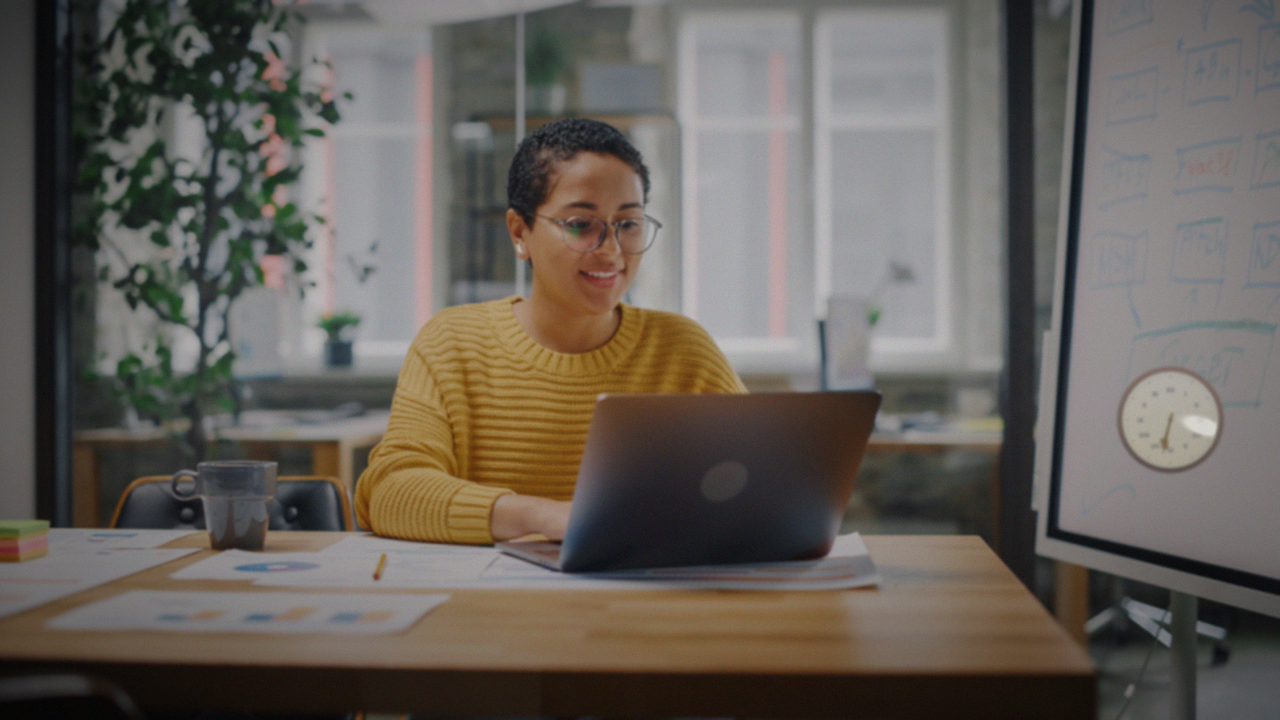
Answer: h=6 m=32
